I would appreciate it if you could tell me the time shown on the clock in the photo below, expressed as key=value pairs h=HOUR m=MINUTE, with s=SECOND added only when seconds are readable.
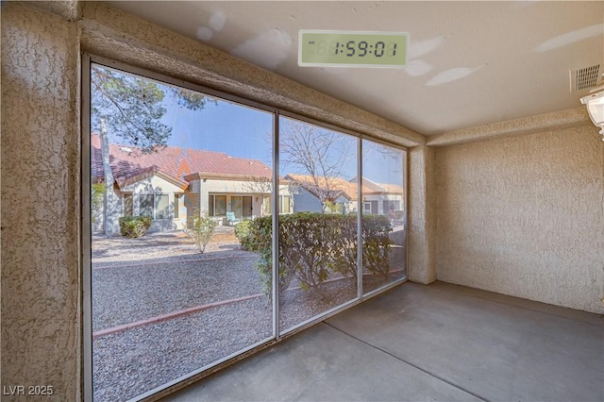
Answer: h=1 m=59 s=1
